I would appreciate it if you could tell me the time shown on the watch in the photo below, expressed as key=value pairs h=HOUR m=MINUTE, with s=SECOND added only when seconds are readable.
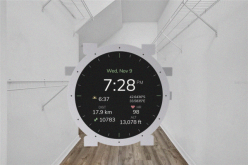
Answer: h=7 m=28
